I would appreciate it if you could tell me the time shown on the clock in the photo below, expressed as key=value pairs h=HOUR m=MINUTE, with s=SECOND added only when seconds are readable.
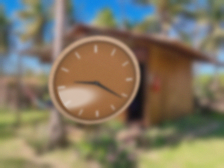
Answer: h=9 m=21
